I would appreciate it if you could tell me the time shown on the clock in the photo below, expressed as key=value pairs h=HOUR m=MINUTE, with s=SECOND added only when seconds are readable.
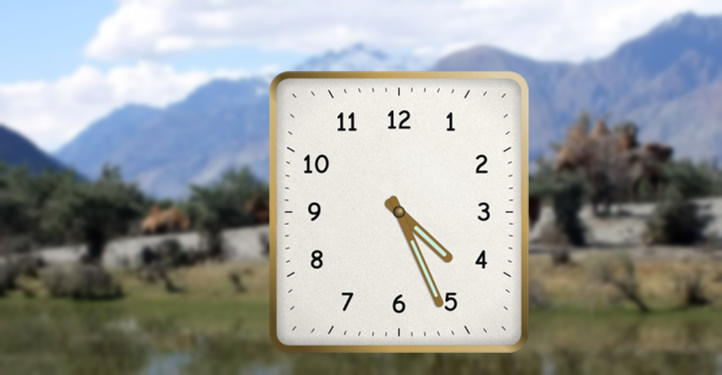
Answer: h=4 m=26
